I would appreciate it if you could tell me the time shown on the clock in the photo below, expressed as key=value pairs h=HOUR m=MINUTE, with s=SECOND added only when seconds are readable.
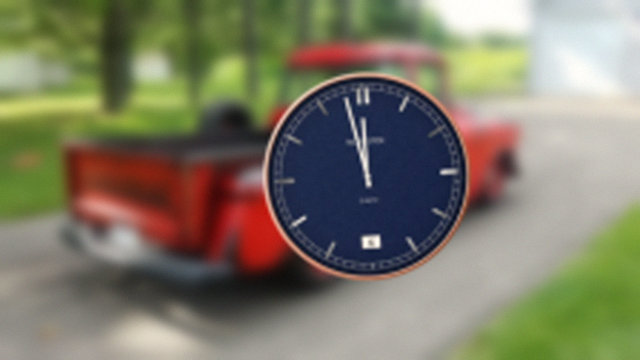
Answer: h=11 m=58
